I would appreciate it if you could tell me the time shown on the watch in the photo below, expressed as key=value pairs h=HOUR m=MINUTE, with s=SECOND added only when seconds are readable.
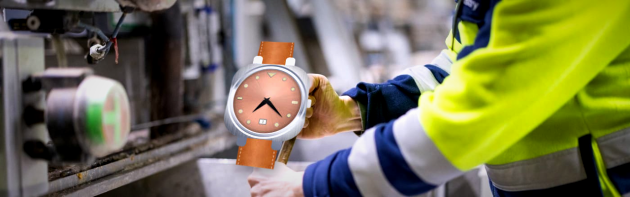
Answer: h=7 m=22
